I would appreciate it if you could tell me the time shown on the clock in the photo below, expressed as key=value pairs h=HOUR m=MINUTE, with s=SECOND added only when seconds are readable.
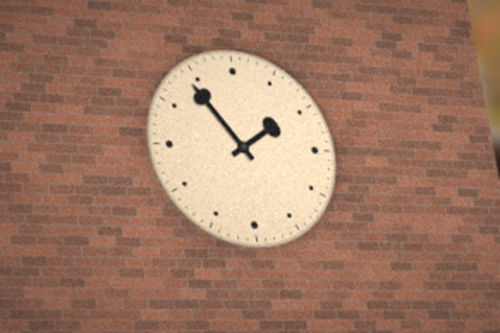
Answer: h=1 m=54
